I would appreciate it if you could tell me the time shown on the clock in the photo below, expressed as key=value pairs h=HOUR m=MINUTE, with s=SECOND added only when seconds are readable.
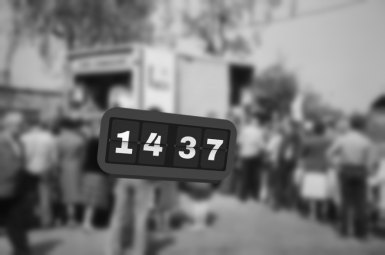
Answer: h=14 m=37
